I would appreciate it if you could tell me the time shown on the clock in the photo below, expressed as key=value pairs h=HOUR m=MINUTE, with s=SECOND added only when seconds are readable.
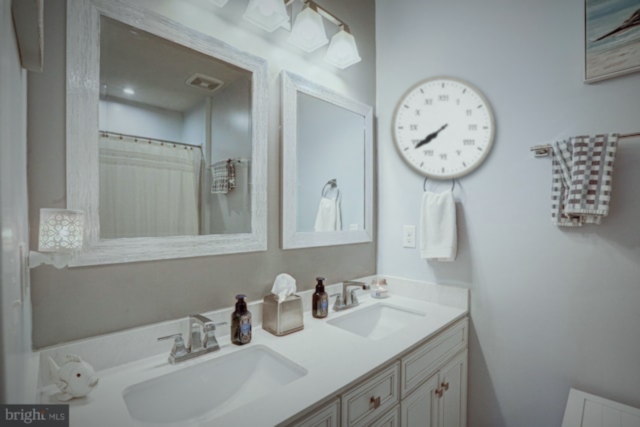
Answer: h=7 m=39
